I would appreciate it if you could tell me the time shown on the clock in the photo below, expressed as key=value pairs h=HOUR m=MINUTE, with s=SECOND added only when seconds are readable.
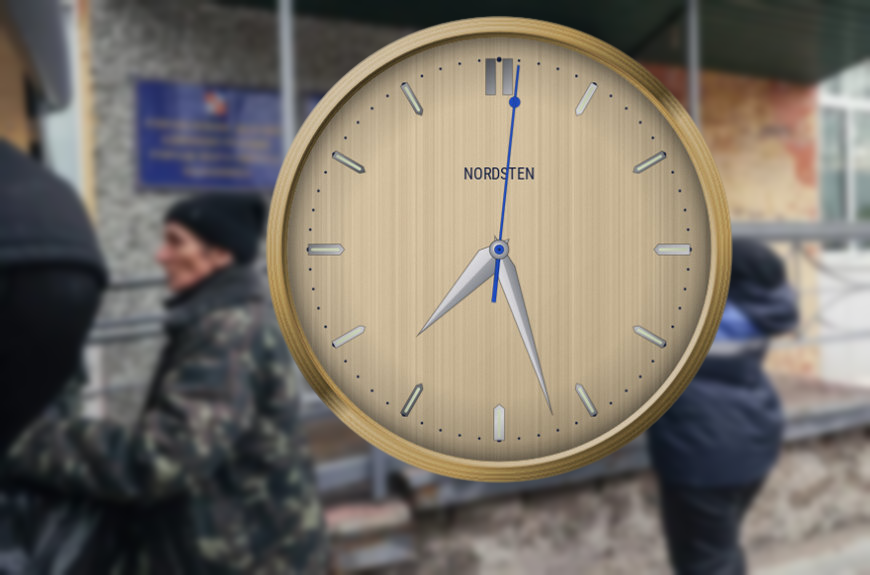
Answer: h=7 m=27 s=1
